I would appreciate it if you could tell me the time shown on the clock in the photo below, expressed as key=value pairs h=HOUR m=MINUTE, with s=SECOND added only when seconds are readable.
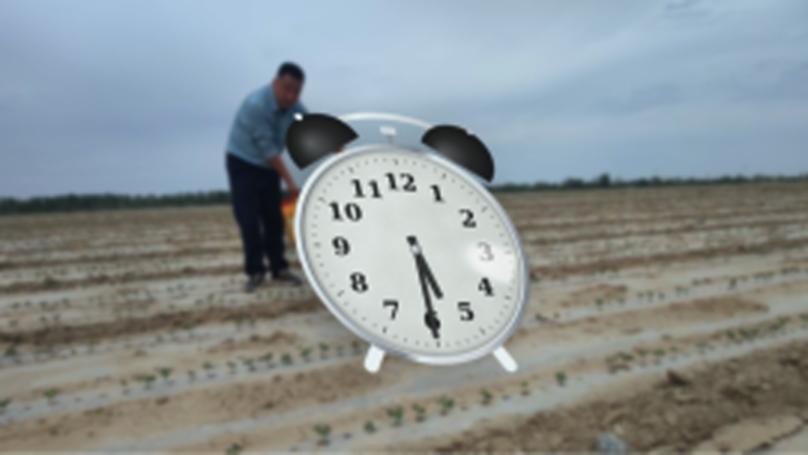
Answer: h=5 m=30
